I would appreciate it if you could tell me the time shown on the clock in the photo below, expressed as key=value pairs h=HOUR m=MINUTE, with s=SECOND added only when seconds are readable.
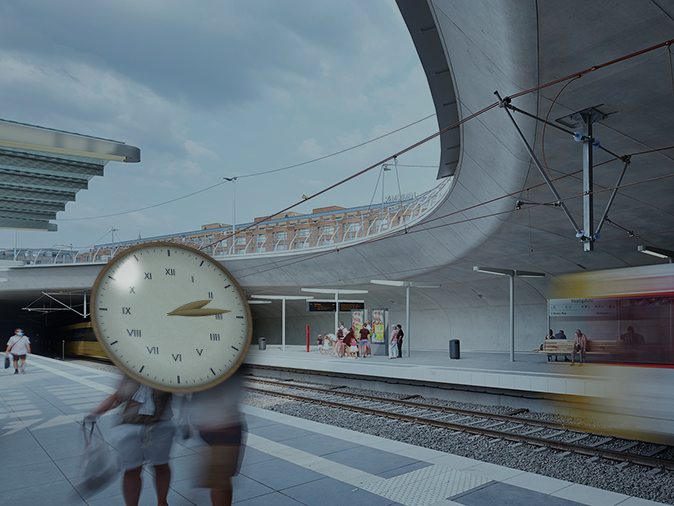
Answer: h=2 m=14
